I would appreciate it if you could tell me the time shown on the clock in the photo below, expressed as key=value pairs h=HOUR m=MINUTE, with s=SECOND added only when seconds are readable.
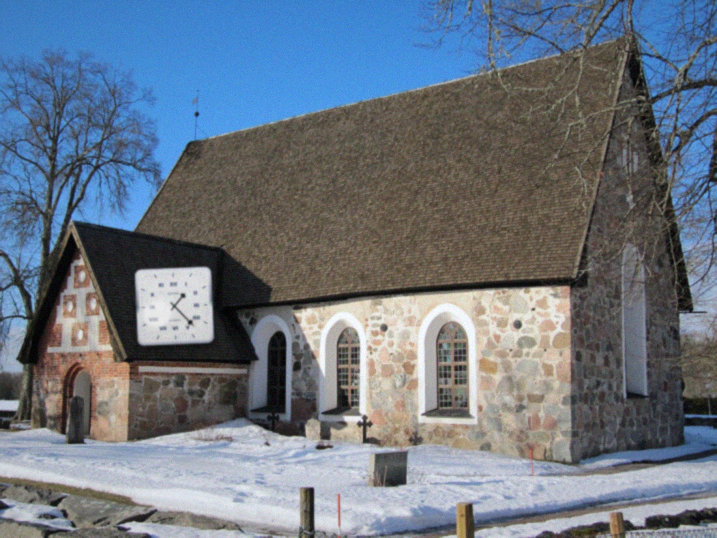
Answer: h=1 m=23
